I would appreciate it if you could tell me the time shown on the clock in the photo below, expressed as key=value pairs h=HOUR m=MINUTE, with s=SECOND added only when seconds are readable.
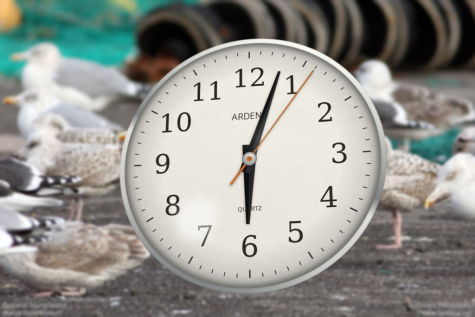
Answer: h=6 m=3 s=6
